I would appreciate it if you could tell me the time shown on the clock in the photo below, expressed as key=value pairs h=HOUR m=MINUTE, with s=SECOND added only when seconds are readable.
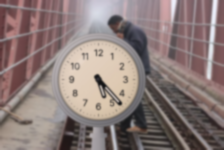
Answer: h=5 m=23
